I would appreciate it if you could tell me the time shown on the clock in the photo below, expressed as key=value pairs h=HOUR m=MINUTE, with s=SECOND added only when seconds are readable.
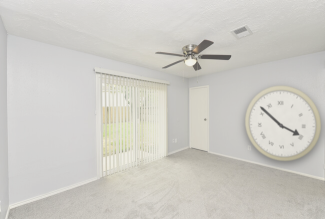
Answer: h=3 m=52
